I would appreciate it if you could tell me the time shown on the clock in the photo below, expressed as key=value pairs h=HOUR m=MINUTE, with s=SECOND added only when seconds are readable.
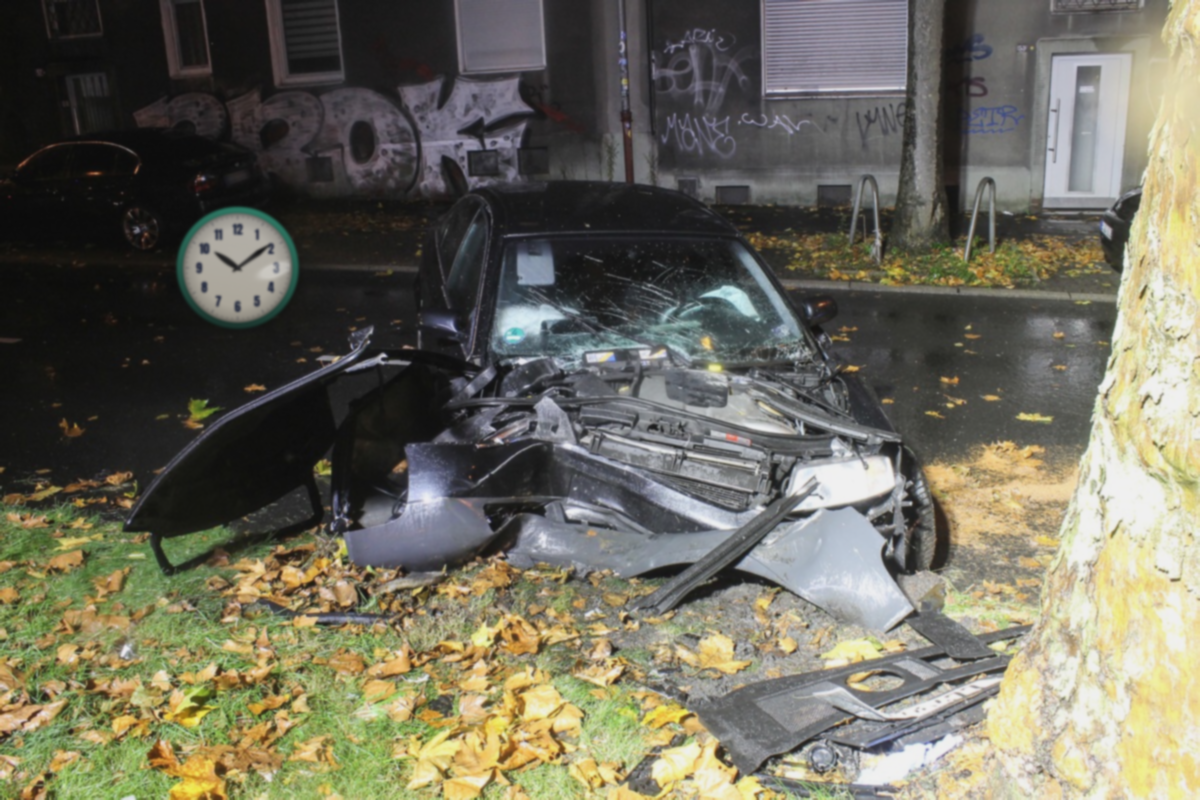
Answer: h=10 m=9
